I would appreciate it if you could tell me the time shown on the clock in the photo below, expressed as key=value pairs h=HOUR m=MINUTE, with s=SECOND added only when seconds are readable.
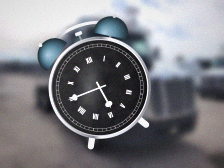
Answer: h=5 m=45
